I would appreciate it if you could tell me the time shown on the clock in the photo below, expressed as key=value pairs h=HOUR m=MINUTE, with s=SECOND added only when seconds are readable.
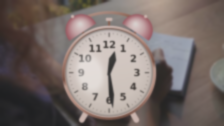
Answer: h=12 m=29
